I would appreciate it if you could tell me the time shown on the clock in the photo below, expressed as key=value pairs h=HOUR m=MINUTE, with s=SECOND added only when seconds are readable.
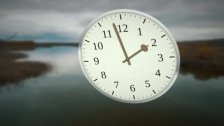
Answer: h=1 m=58
